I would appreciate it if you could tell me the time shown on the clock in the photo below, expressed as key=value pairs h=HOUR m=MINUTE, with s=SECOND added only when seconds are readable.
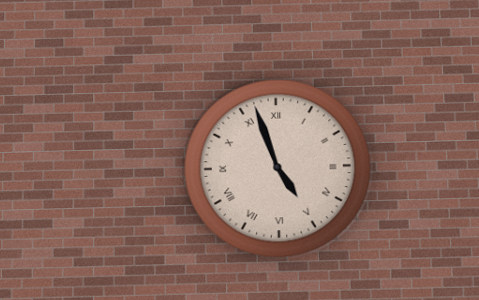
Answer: h=4 m=57
